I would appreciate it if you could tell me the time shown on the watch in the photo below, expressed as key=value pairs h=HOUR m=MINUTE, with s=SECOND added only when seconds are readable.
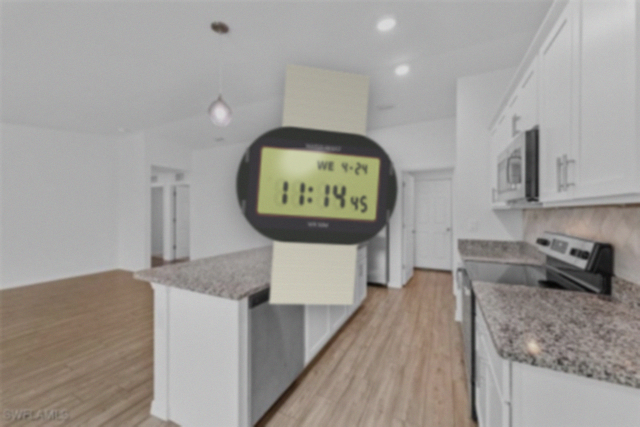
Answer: h=11 m=14 s=45
